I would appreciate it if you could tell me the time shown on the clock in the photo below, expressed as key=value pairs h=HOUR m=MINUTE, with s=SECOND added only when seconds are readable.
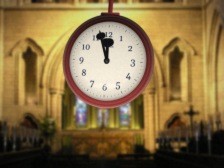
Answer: h=11 m=57
